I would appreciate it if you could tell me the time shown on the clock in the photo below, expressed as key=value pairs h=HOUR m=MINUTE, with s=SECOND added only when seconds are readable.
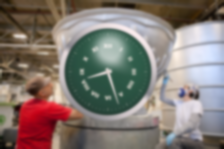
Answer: h=8 m=27
